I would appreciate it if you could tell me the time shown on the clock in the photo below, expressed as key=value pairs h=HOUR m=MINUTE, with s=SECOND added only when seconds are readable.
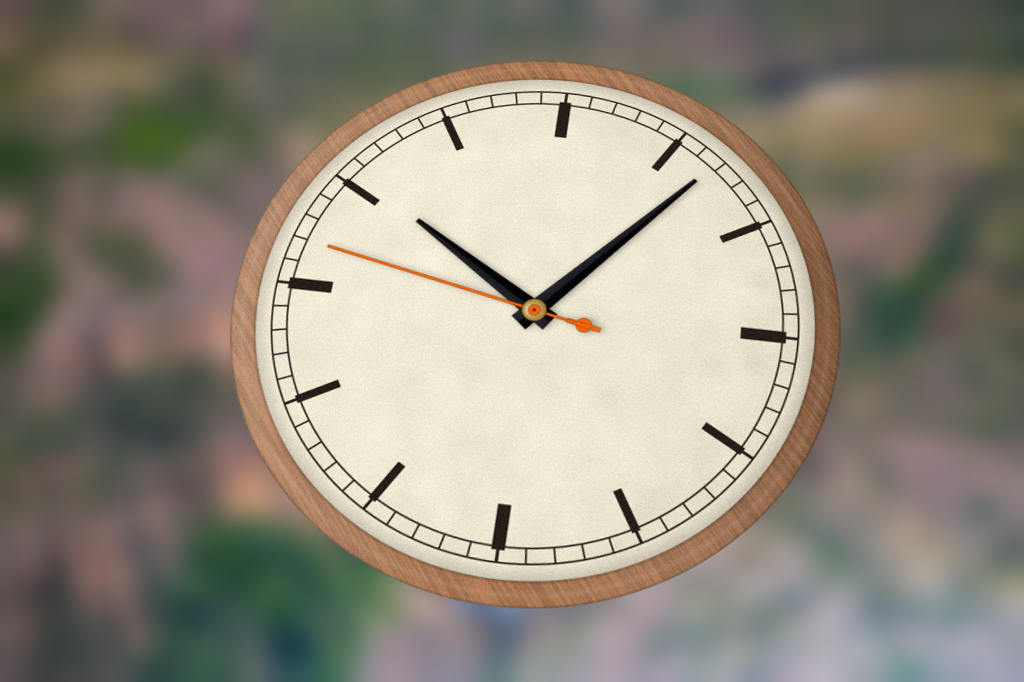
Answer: h=10 m=6 s=47
